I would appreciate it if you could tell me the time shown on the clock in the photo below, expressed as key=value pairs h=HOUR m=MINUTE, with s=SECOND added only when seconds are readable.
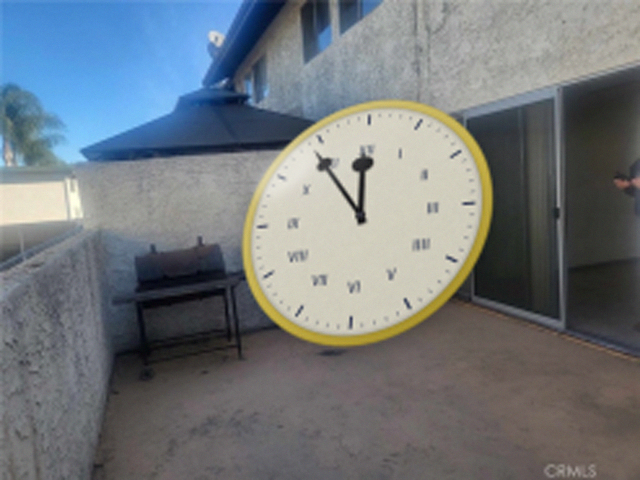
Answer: h=11 m=54
